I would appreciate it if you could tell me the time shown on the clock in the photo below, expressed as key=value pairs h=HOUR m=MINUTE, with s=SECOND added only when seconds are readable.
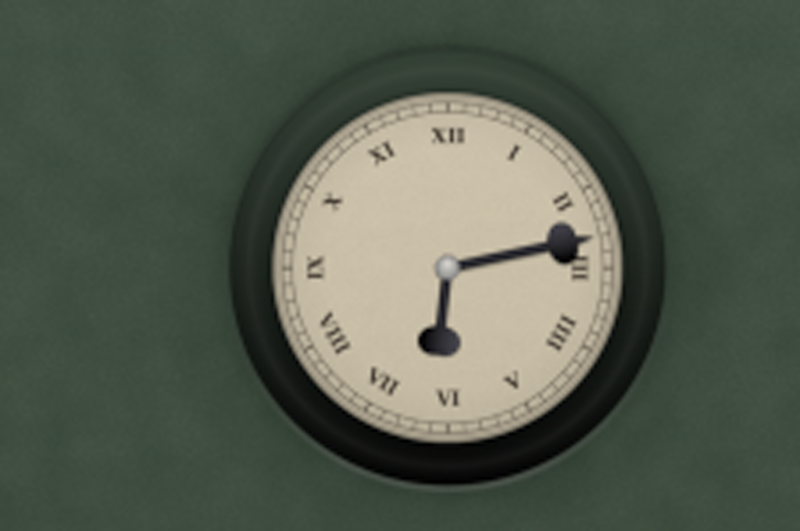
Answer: h=6 m=13
